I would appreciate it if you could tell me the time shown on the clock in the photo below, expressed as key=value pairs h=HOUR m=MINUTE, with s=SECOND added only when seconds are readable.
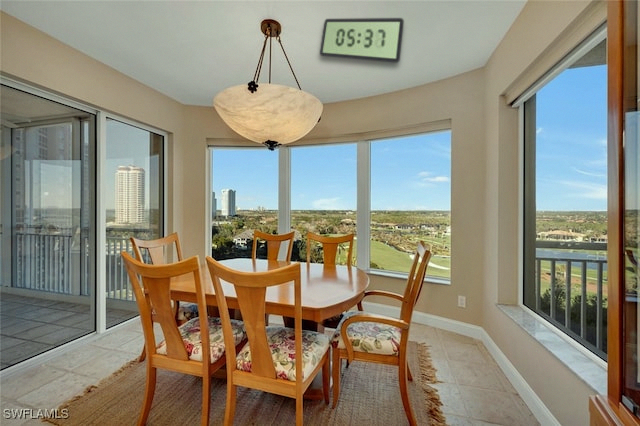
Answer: h=5 m=37
